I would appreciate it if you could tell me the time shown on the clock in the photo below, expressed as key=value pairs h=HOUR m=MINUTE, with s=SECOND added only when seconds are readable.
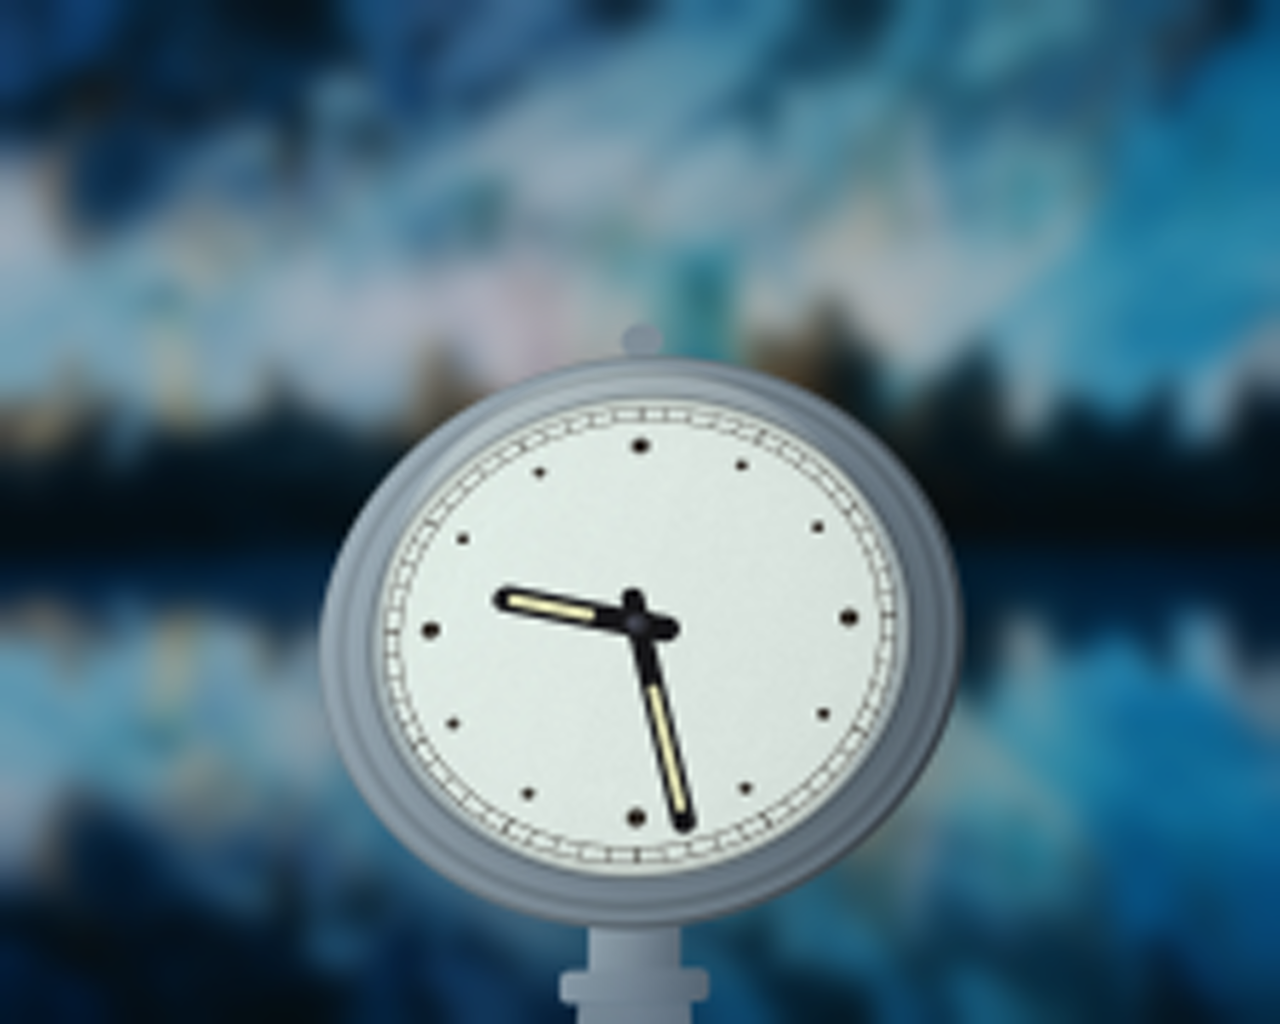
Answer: h=9 m=28
